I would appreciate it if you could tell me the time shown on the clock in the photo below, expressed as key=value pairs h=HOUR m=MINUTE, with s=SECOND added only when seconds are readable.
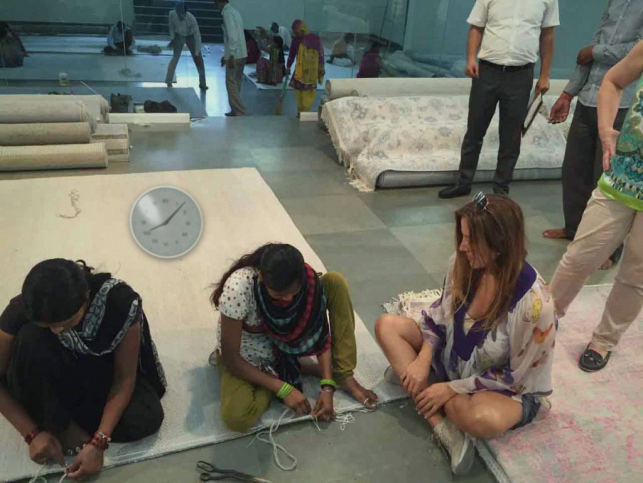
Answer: h=8 m=7
